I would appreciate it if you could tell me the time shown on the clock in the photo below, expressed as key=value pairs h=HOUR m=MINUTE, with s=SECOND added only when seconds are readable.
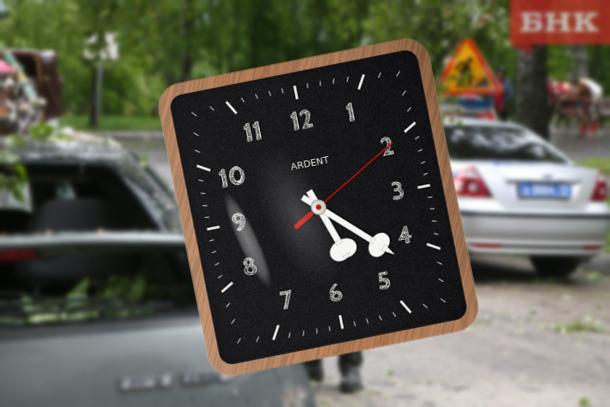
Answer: h=5 m=22 s=10
